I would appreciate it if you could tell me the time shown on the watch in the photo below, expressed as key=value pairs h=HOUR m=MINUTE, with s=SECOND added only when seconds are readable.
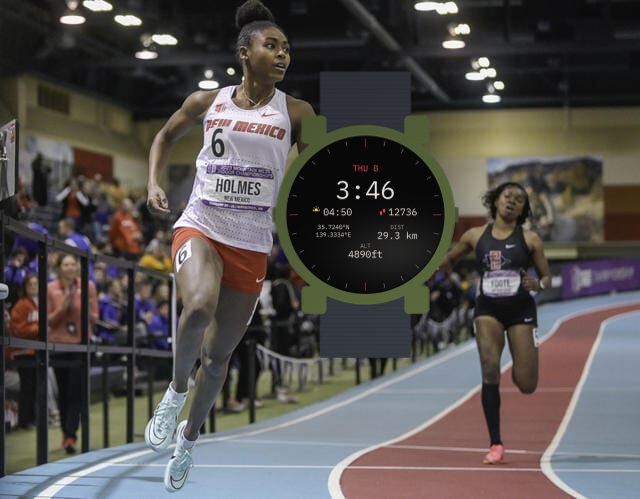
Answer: h=3 m=46
